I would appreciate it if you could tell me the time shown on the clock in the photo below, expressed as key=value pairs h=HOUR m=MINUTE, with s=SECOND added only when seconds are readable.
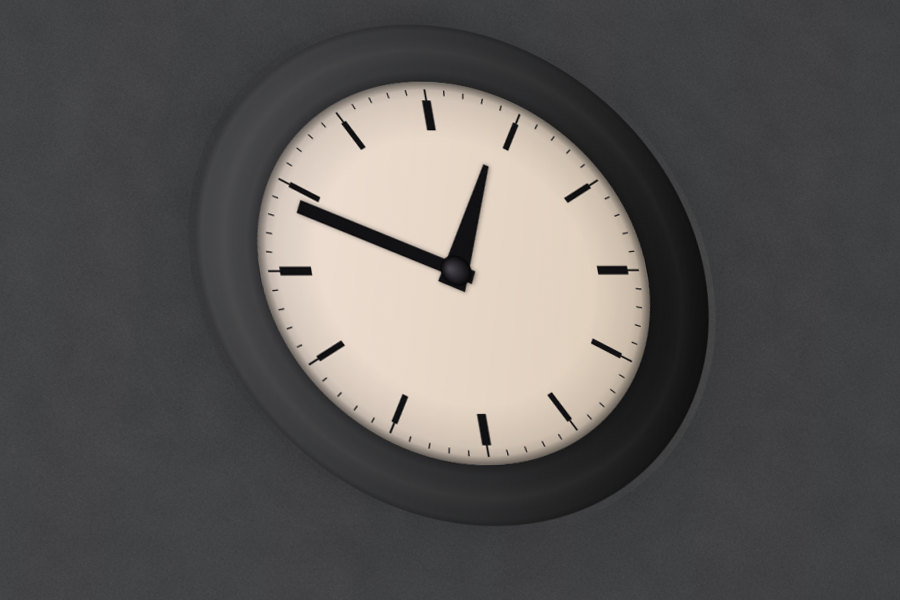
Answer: h=12 m=49
